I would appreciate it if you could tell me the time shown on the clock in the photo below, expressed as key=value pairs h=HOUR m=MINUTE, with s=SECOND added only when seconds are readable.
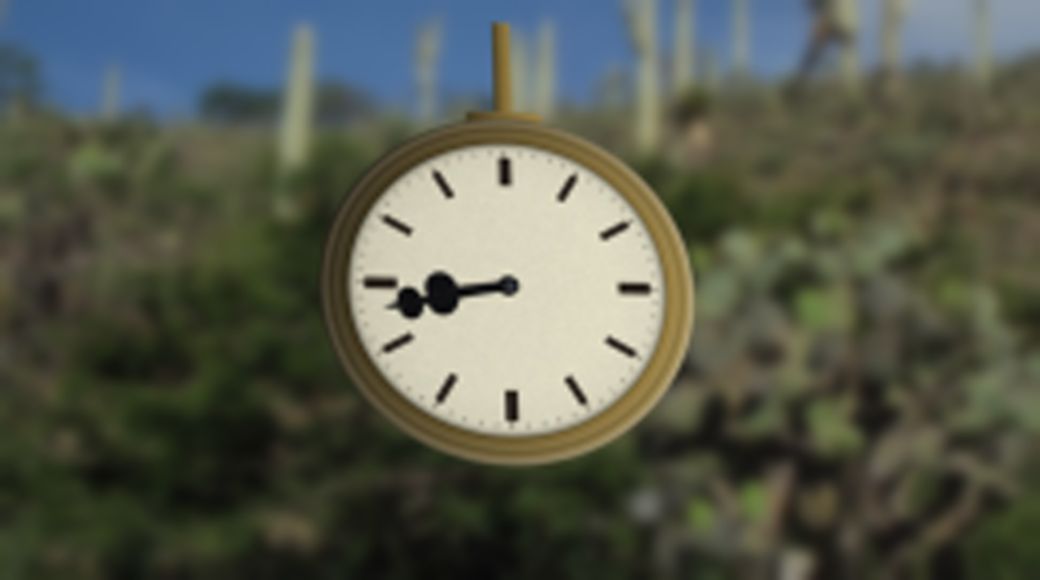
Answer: h=8 m=43
